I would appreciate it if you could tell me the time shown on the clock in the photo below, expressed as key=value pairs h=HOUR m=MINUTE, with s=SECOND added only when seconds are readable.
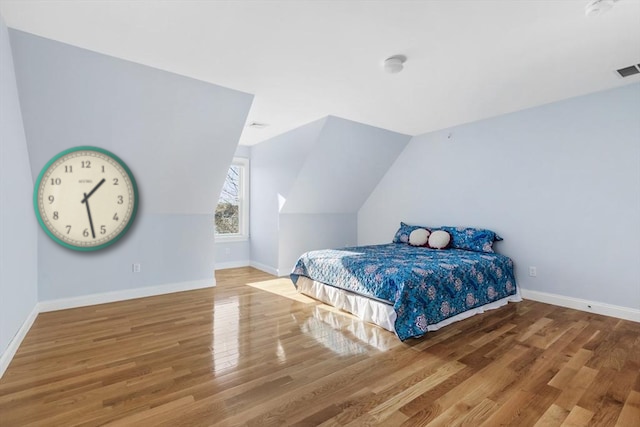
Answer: h=1 m=28
